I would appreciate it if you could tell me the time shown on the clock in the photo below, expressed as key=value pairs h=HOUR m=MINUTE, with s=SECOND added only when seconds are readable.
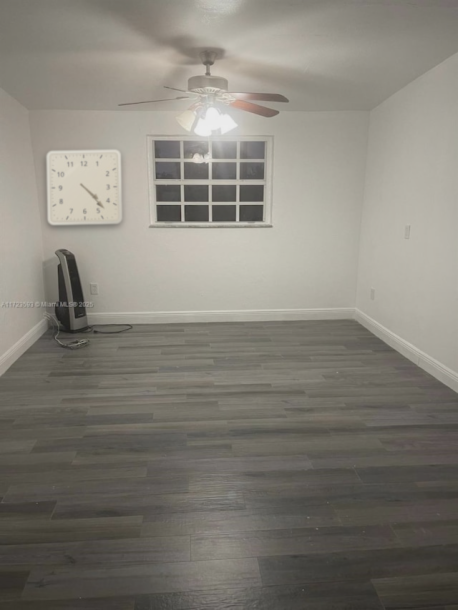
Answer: h=4 m=23
